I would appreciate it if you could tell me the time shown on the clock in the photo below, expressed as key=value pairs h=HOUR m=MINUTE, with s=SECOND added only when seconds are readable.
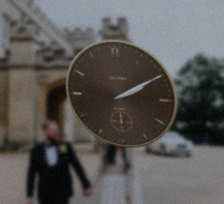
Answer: h=2 m=10
